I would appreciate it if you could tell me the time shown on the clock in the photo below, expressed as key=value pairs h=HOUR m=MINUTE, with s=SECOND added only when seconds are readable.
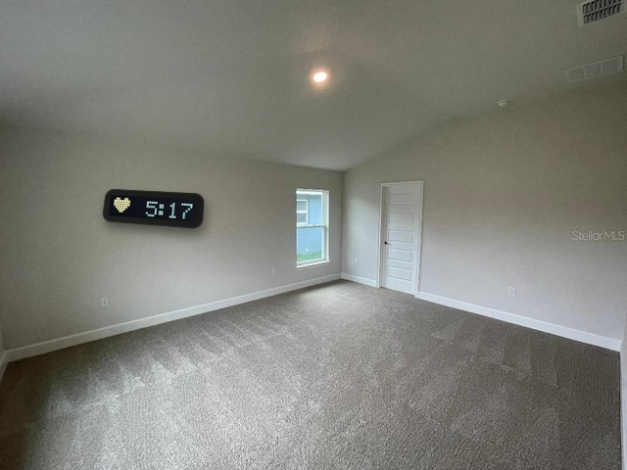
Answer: h=5 m=17
